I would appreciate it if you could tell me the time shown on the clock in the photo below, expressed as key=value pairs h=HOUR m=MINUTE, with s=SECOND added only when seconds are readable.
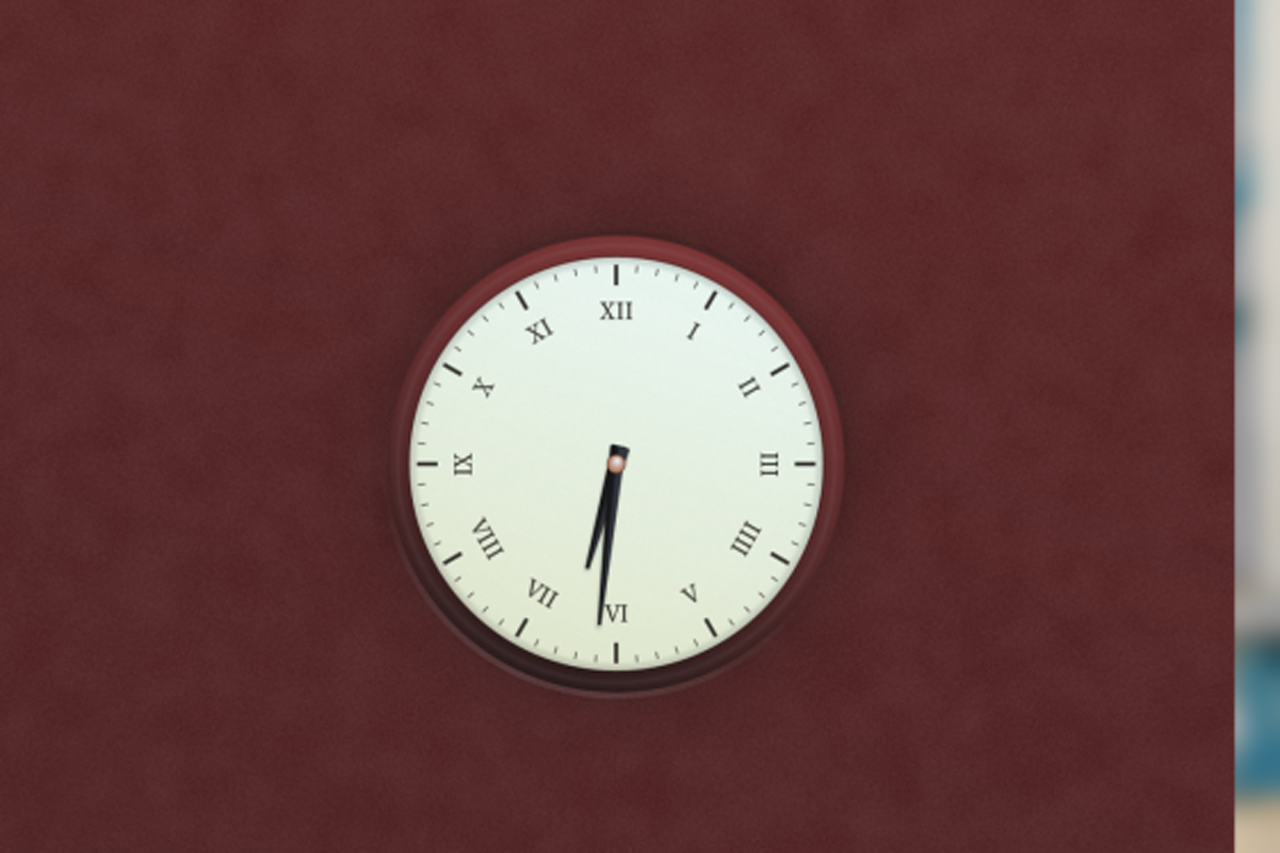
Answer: h=6 m=31
